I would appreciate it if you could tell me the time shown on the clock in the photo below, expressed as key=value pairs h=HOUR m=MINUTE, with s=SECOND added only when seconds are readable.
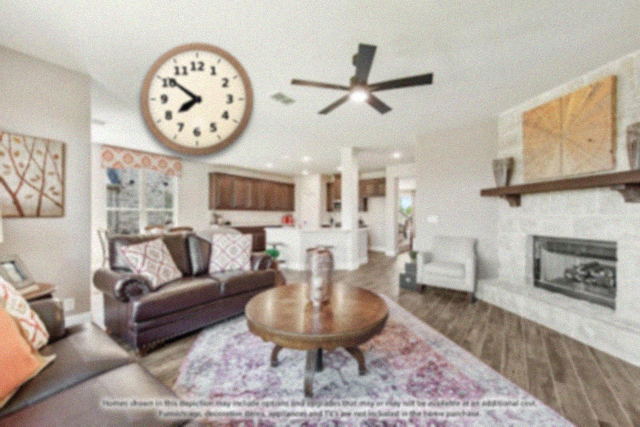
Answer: h=7 m=51
